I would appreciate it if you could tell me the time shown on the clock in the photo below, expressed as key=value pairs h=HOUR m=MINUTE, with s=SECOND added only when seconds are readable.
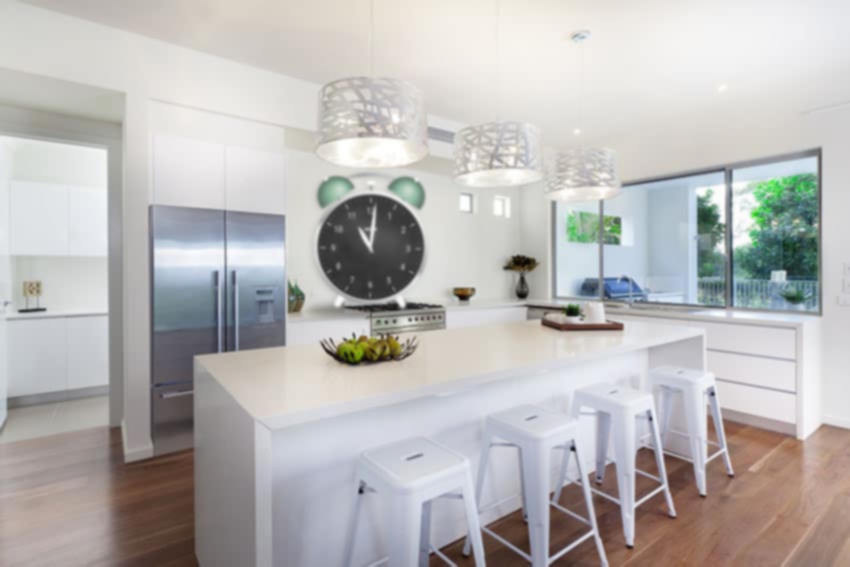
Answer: h=11 m=1
